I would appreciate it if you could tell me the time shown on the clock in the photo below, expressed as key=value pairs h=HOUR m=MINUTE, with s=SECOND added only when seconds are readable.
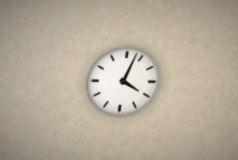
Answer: h=4 m=3
